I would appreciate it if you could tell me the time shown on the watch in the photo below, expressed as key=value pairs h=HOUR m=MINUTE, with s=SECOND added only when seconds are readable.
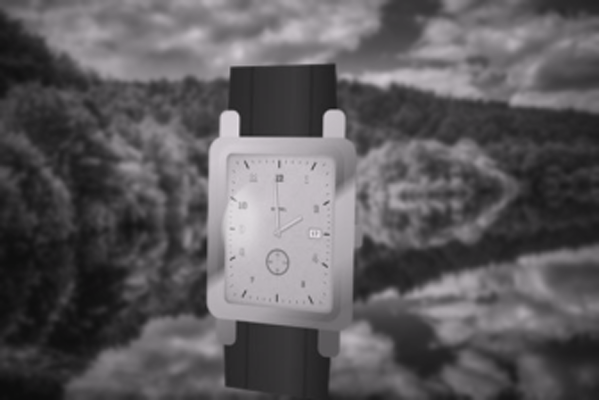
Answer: h=1 m=59
